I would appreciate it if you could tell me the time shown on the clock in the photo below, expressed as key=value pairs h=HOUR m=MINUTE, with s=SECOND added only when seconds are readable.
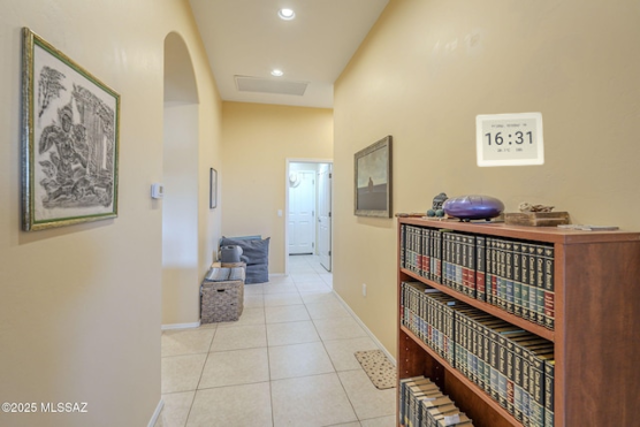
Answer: h=16 m=31
